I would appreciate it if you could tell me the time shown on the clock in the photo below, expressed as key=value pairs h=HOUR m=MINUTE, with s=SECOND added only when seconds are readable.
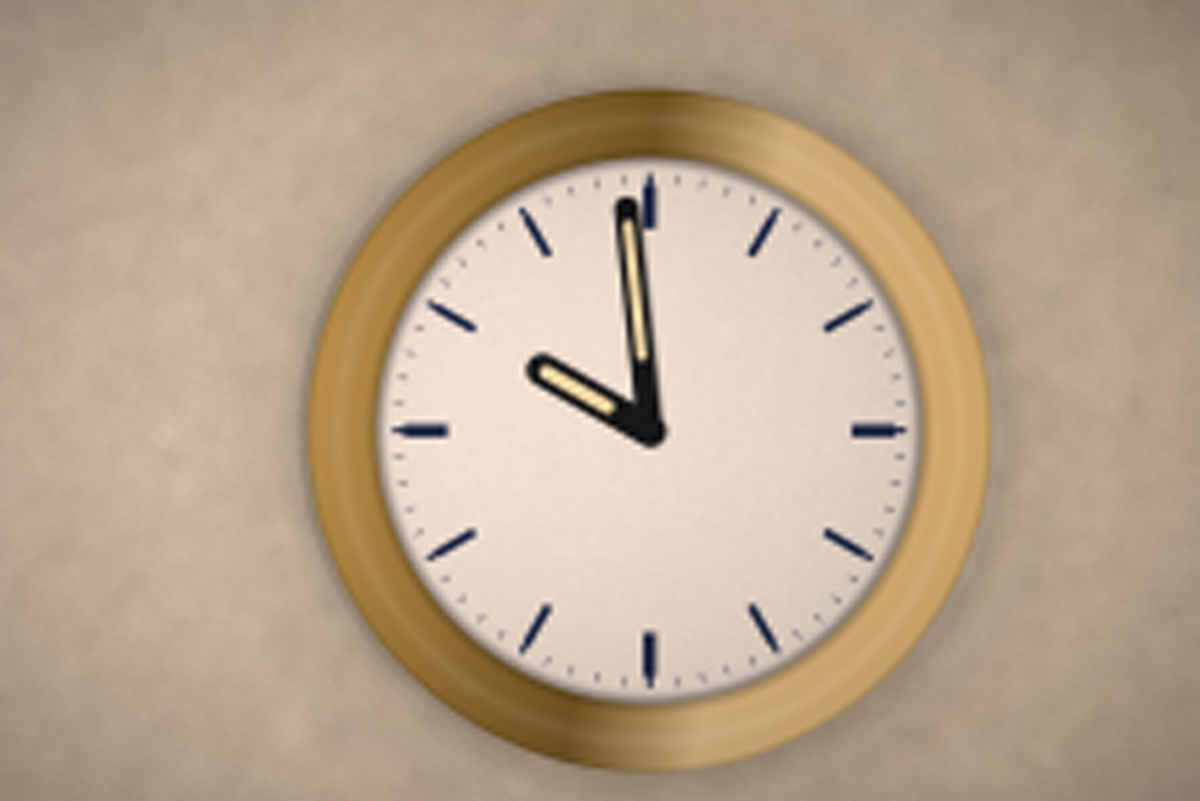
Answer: h=9 m=59
